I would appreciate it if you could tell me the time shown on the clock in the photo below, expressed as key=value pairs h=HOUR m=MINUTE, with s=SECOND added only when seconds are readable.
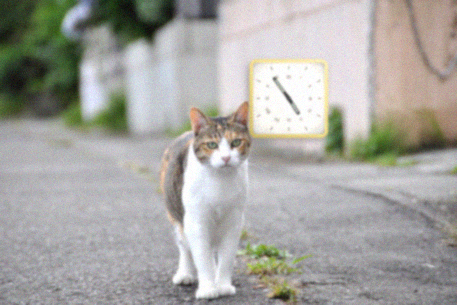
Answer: h=4 m=54
